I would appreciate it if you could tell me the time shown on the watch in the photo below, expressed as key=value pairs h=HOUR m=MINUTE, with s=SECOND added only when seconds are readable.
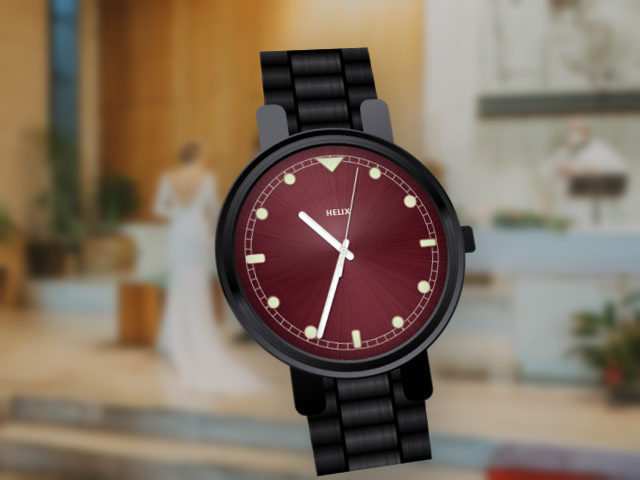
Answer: h=10 m=34 s=3
